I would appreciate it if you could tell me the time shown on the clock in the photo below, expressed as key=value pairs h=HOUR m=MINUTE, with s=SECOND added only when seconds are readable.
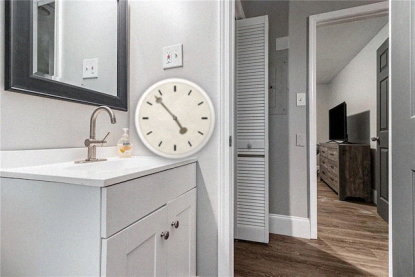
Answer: h=4 m=53
